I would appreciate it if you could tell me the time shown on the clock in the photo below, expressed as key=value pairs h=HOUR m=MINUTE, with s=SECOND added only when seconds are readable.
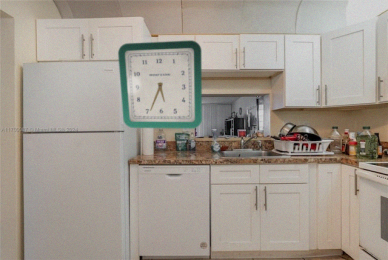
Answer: h=5 m=34
